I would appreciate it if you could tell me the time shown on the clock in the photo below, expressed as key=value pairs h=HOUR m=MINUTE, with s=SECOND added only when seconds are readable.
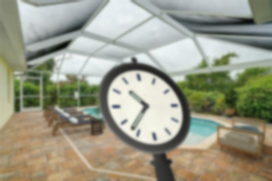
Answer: h=10 m=37
